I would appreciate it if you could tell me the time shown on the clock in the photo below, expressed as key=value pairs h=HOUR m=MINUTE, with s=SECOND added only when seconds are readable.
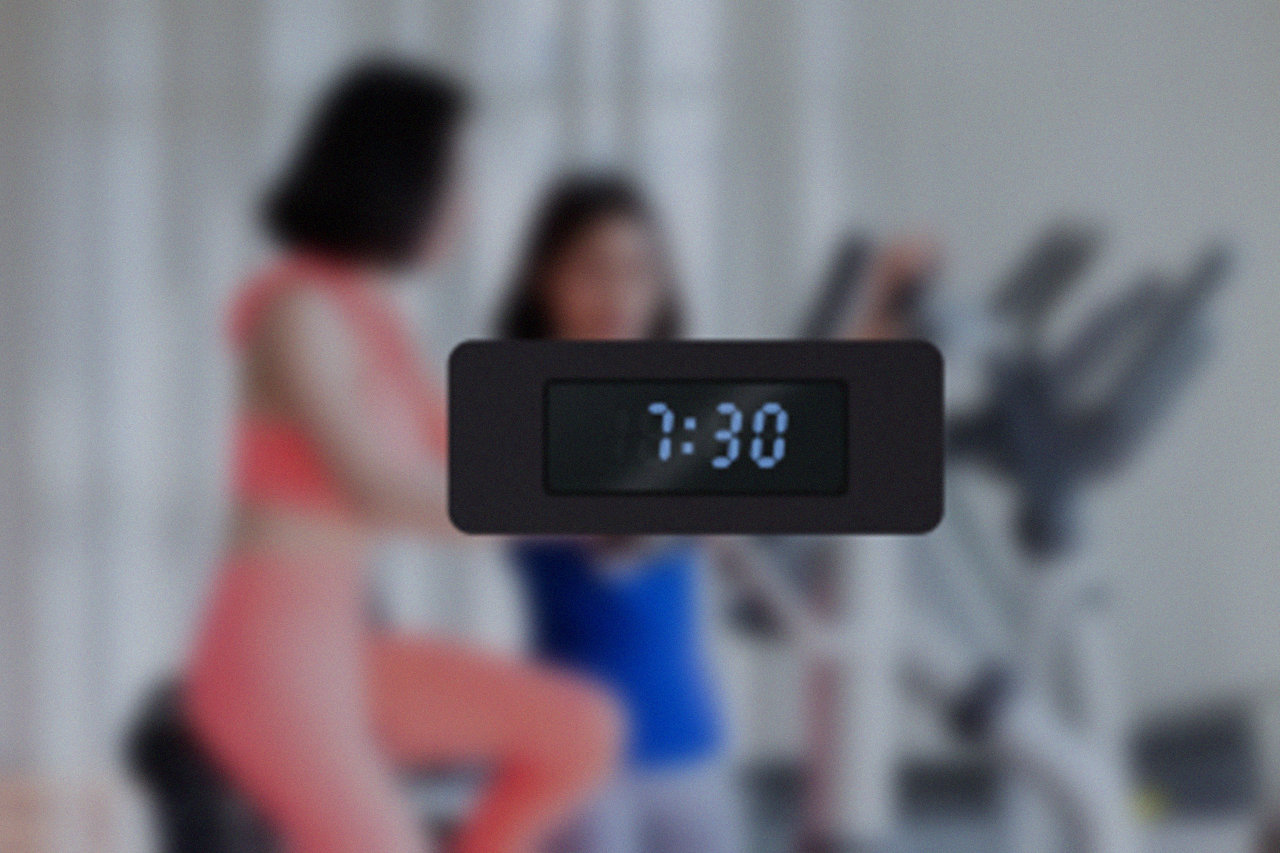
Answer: h=7 m=30
